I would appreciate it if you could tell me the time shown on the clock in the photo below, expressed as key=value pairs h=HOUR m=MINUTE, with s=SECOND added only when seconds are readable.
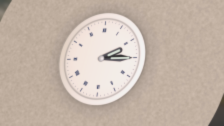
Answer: h=2 m=15
